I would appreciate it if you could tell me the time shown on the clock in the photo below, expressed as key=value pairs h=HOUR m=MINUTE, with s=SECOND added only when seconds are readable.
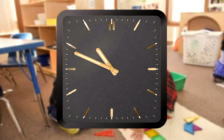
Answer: h=10 m=49
